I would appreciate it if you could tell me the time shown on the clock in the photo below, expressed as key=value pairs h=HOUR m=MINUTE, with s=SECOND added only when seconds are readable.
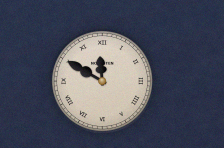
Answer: h=11 m=50
